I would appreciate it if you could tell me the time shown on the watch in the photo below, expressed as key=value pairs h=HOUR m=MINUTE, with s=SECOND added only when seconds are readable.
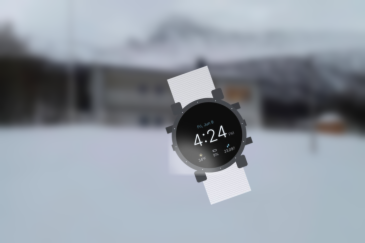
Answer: h=4 m=24
